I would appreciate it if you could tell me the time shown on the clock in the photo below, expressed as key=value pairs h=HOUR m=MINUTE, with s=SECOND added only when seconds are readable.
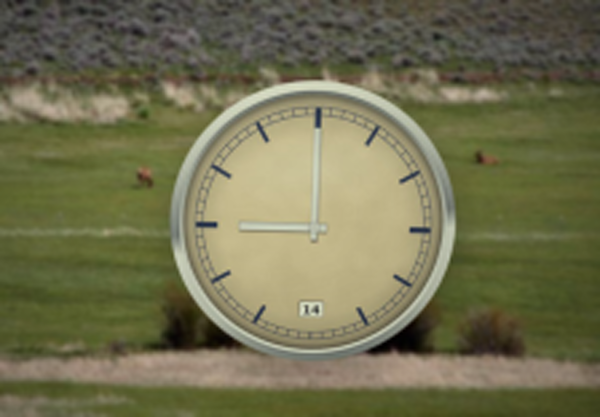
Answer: h=9 m=0
